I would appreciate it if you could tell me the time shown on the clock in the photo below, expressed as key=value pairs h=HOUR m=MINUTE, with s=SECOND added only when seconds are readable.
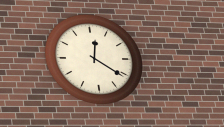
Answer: h=12 m=21
